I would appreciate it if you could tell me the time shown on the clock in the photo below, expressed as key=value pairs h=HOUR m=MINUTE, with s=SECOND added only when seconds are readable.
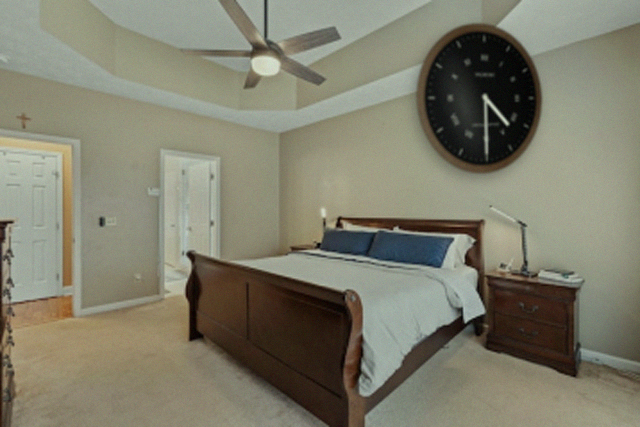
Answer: h=4 m=30
